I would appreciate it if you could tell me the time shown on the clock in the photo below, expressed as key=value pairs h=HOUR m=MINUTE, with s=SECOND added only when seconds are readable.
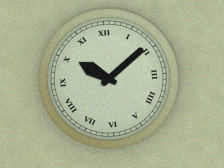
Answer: h=10 m=9
